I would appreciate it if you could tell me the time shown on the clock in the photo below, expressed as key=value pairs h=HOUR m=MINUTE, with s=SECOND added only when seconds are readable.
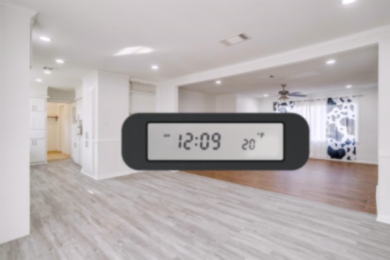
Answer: h=12 m=9
